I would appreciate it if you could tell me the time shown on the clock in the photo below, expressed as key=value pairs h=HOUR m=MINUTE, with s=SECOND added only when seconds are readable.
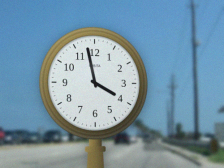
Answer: h=3 m=58
